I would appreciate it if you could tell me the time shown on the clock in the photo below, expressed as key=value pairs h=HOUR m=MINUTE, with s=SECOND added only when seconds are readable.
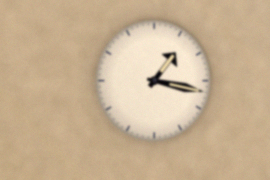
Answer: h=1 m=17
